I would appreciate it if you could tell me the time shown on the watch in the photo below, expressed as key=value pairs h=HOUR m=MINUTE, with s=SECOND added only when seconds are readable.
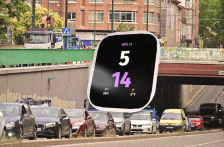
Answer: h=5 m=14
